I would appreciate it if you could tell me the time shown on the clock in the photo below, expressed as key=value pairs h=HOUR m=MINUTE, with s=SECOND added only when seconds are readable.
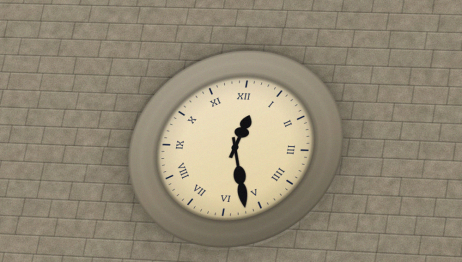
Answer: h=12 m=27
